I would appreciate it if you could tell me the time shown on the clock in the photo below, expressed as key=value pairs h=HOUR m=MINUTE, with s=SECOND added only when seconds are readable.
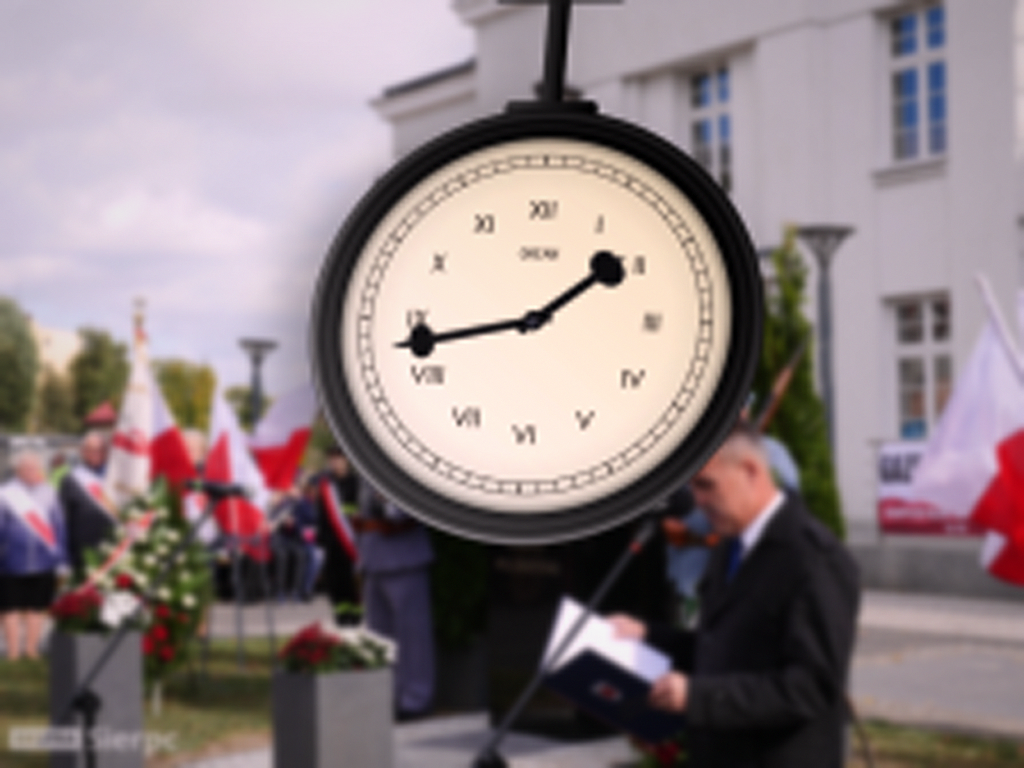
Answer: h=1 m=43
